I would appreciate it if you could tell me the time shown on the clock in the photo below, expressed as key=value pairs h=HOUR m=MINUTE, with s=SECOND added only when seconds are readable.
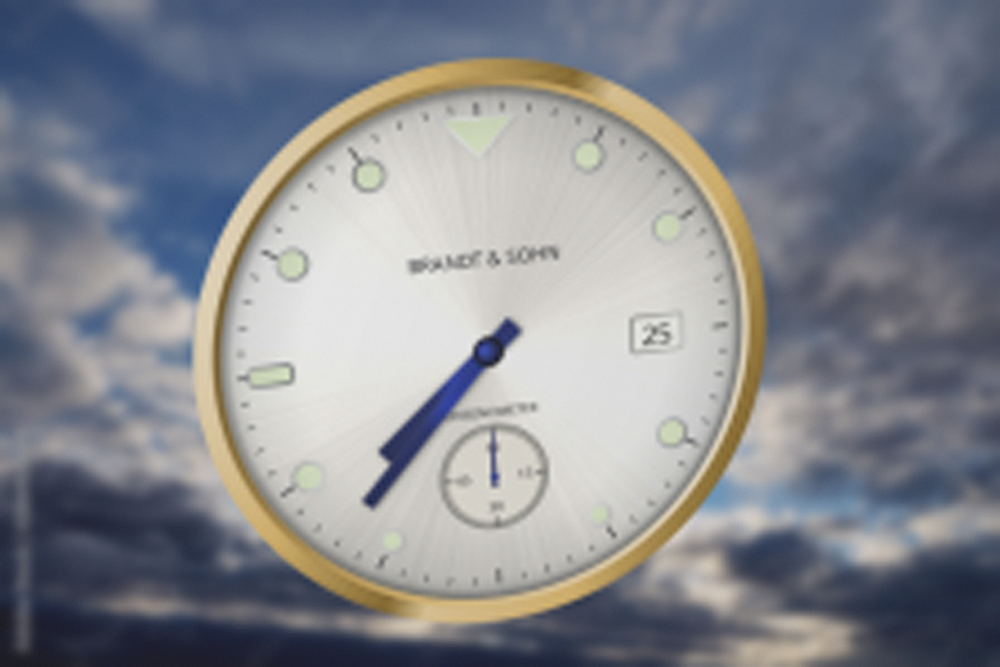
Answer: h=7 m=37
